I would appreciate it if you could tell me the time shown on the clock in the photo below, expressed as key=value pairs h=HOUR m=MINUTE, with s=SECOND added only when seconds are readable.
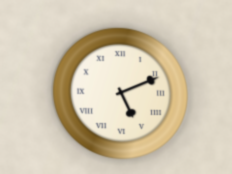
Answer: h=5 m=11
